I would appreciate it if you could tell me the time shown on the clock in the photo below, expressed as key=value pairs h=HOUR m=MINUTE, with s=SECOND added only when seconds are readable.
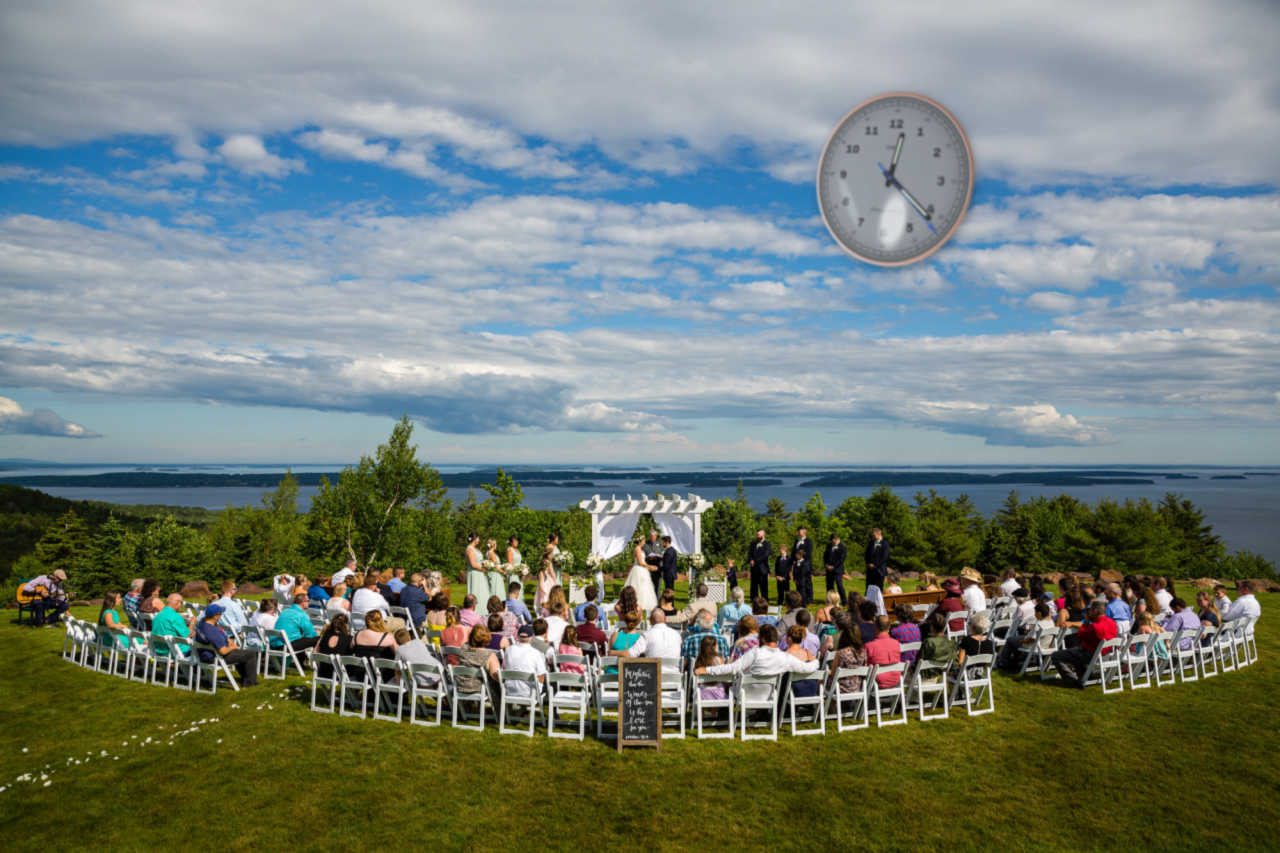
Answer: h=12 m=21 s=22
